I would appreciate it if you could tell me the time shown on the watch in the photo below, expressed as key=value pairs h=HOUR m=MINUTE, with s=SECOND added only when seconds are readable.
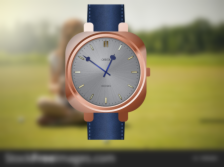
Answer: h=12 m=51
